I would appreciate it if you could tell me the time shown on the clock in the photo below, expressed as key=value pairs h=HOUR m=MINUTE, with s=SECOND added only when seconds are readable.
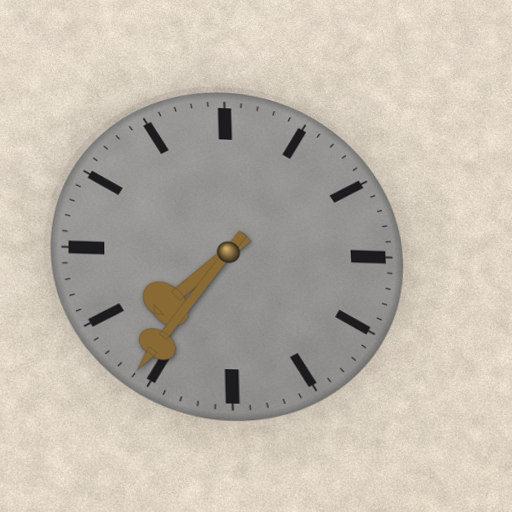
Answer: h=7 m=36
